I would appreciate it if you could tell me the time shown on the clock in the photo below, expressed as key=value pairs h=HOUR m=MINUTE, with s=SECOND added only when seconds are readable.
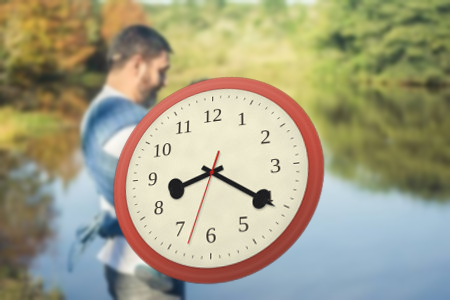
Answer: h=8 m=20 s=33
